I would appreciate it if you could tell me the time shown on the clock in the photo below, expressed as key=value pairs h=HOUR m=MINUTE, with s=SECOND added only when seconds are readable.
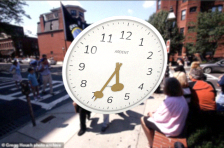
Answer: h=5 m=34
